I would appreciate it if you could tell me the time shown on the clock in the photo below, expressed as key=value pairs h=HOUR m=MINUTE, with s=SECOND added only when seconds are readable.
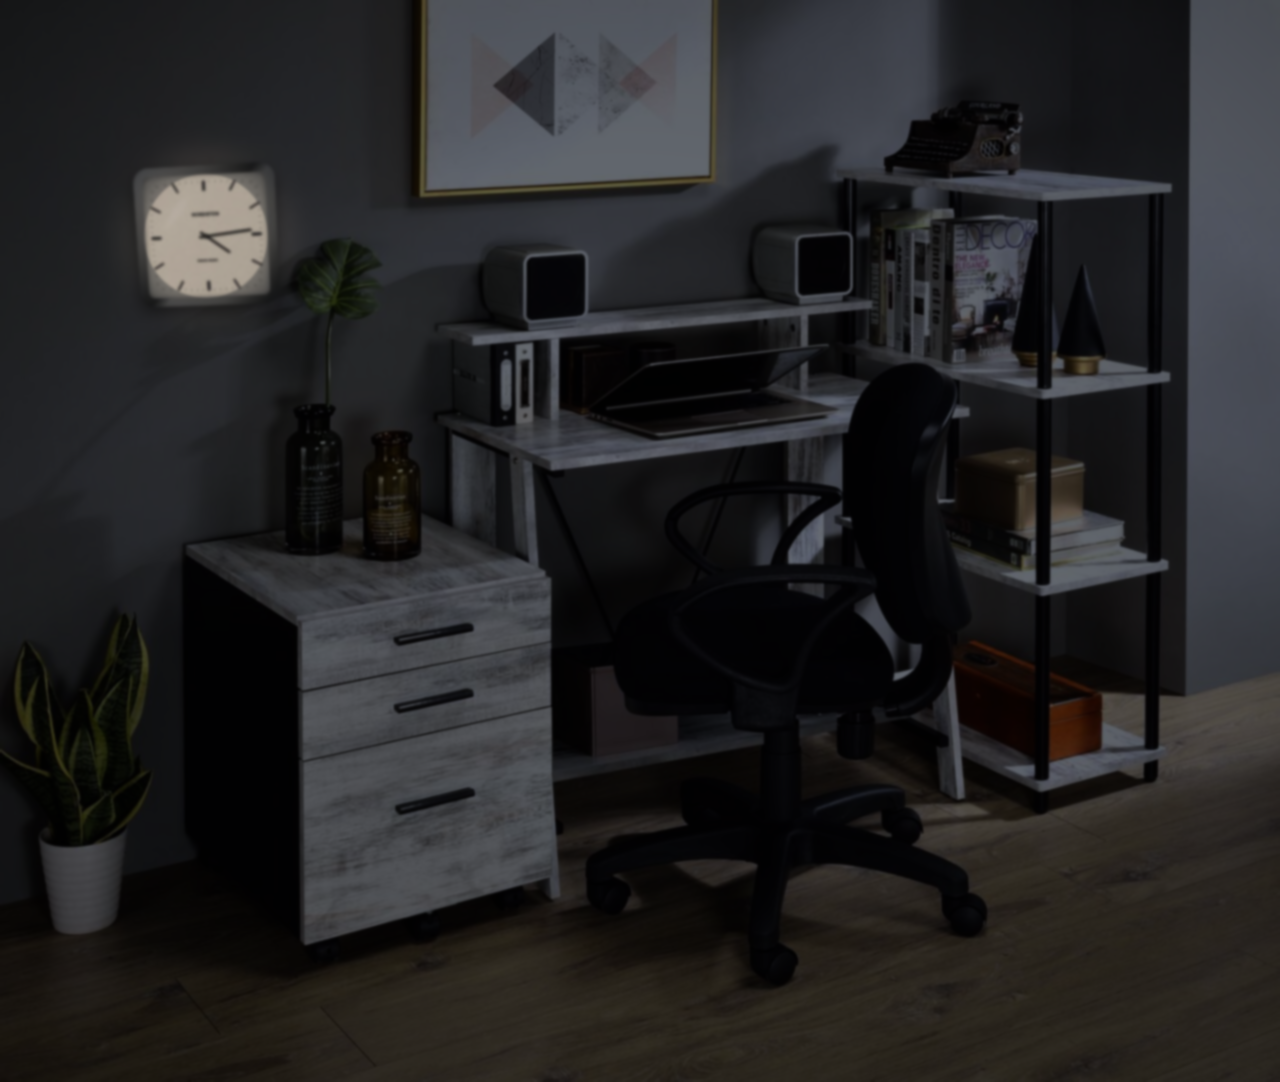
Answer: h=4 m=14
